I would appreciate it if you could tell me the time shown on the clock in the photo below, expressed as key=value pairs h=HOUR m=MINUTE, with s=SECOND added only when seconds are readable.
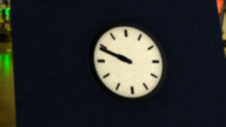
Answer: h=9 m=49
